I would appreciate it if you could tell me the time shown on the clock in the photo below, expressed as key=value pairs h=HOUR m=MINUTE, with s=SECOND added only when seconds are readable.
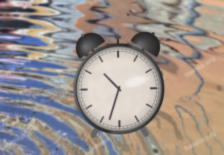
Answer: h=10 m=33
